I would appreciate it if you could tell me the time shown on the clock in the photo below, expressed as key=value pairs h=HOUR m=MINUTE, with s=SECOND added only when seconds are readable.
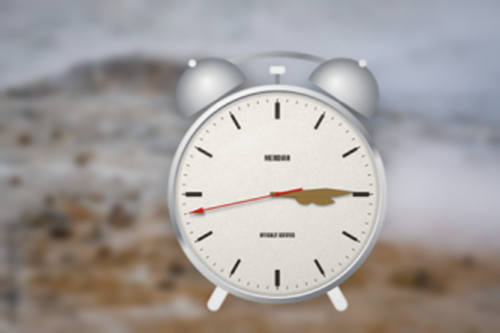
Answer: h=3 m=14 s=43
